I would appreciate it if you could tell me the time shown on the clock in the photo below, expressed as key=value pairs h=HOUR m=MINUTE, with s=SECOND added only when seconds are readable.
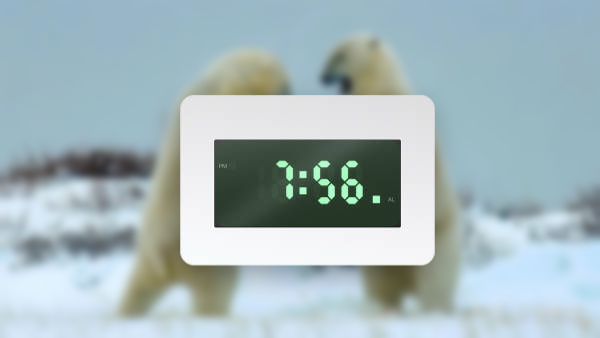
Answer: h=7 m=56
